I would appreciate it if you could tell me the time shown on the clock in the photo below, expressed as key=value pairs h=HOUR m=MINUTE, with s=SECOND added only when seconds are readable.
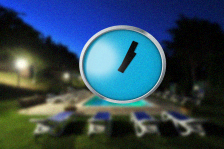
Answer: h=1 m=4
